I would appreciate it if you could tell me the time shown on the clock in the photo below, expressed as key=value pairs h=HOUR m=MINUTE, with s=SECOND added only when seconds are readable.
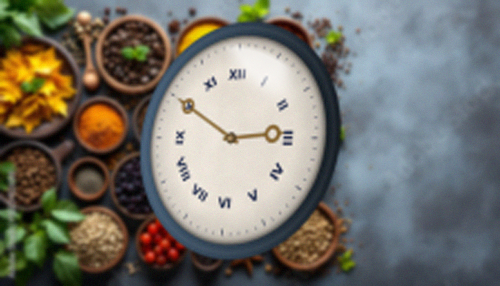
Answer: h=2 m=50
